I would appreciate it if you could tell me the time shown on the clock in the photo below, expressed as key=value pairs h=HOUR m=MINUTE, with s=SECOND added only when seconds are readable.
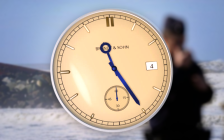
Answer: h=11 m=25
